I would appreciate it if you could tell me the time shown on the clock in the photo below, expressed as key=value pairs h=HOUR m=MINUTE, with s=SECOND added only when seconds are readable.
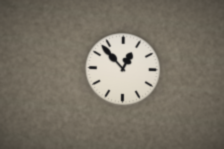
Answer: h=12 m=53
